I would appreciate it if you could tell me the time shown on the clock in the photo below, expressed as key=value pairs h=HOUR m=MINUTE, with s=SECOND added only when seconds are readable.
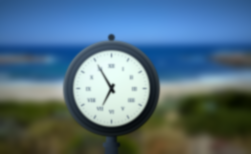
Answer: h=6 m=55
